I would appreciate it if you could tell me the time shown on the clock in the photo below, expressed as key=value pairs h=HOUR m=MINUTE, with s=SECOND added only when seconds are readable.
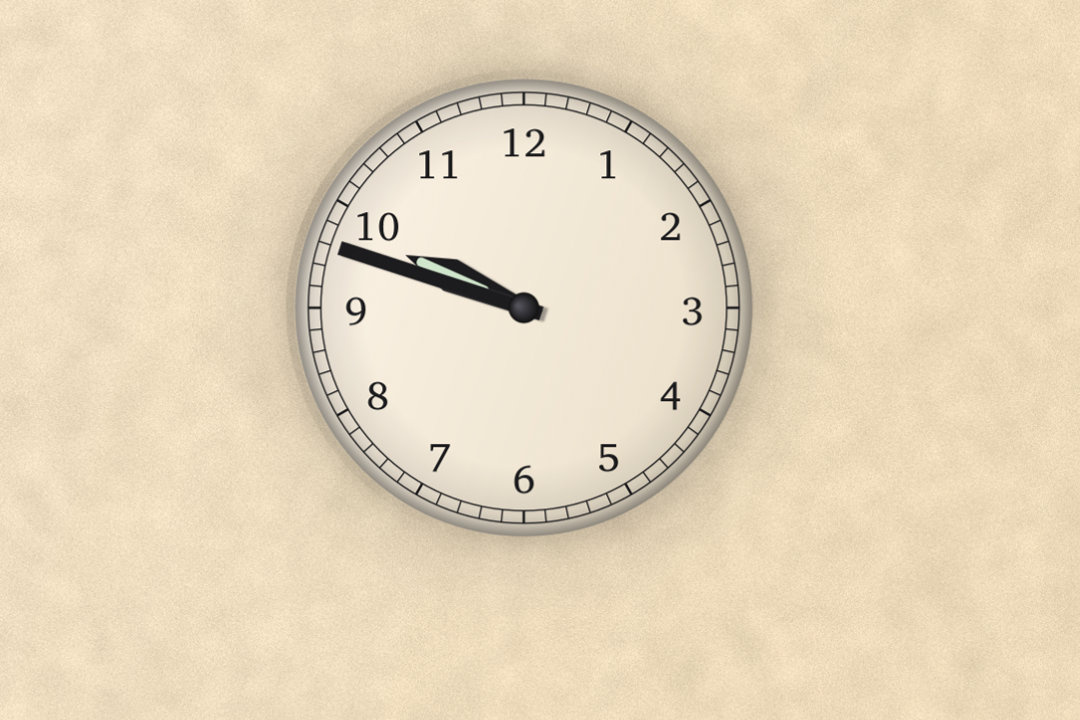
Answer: h=9 m=48
